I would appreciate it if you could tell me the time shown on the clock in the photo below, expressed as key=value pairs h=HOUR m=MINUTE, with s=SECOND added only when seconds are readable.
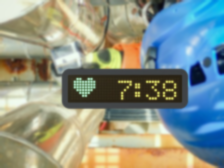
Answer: h=7 m=38
